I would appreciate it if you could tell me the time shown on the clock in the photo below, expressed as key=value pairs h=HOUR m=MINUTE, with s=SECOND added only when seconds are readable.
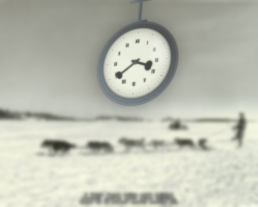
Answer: h=3 m=39
